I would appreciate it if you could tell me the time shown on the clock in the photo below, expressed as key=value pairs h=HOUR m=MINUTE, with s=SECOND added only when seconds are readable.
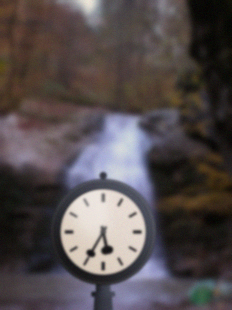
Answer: h=5 m=35
